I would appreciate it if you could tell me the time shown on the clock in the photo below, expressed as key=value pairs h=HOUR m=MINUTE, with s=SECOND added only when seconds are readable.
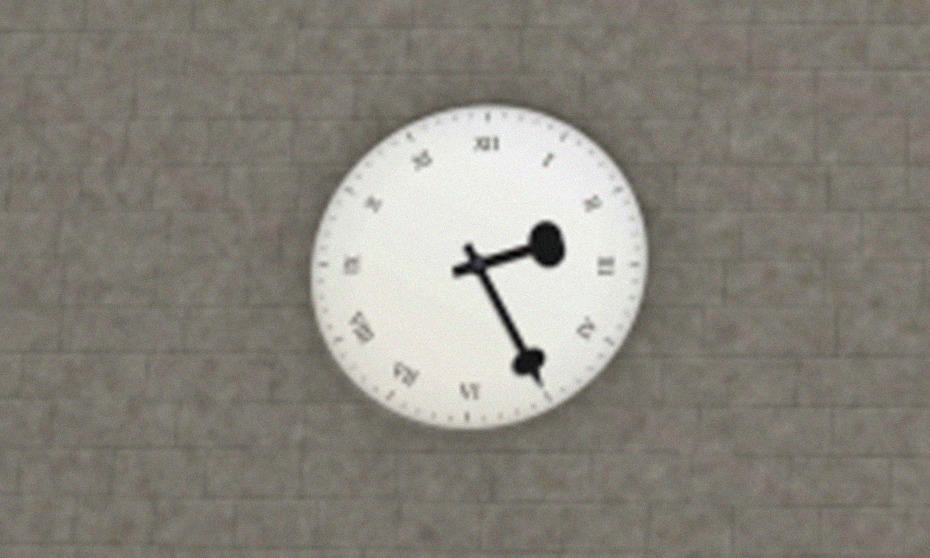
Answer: h=2 m=25
